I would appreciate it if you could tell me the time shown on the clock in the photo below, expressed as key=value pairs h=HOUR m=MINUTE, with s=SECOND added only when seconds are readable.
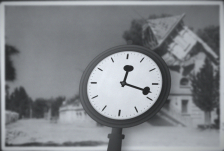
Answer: h=12 m=18
